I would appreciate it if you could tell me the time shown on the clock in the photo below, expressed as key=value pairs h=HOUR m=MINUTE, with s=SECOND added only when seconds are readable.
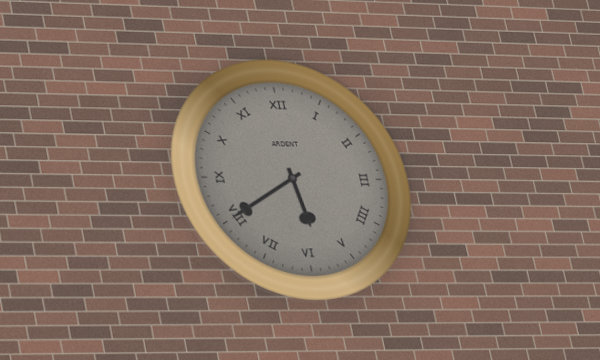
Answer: h=5 m=40
